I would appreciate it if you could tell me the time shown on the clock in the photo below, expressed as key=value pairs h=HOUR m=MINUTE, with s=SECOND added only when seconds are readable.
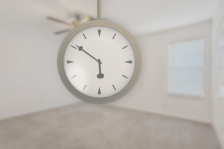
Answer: h=5 m=51
